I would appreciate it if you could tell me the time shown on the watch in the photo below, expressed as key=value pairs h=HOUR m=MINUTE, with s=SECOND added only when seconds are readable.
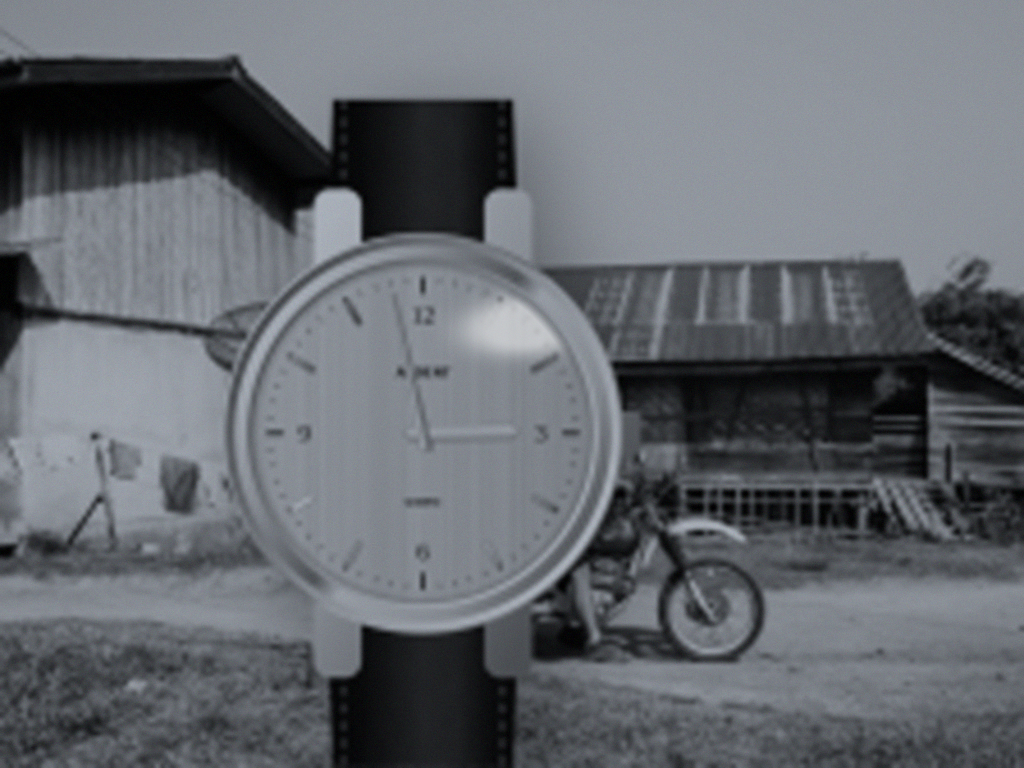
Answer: h=2 m=58
